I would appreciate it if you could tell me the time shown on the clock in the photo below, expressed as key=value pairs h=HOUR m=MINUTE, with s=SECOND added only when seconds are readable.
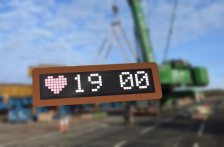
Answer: h=19 m=0
